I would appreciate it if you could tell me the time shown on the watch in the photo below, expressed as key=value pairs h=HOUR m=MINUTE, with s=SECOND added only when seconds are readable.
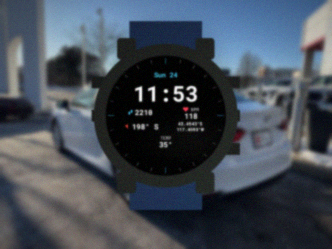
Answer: h=11 m=53
